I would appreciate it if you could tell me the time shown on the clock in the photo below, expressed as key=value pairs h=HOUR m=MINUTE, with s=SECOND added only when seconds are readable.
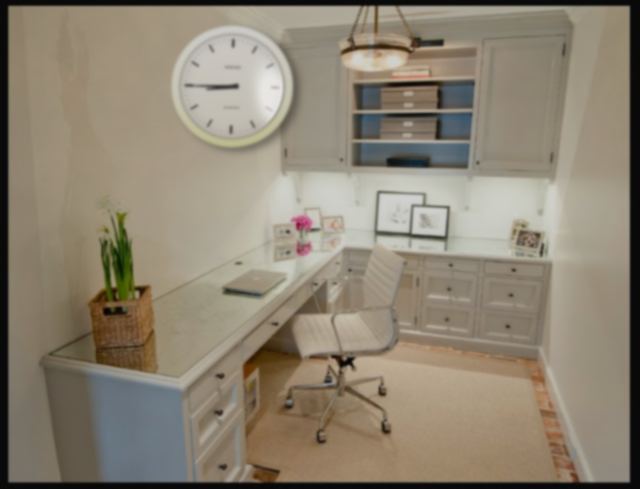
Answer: h=8 m=45
